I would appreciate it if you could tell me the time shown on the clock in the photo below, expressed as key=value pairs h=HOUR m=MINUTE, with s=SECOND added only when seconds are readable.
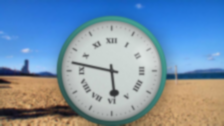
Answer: h=5 m=47
